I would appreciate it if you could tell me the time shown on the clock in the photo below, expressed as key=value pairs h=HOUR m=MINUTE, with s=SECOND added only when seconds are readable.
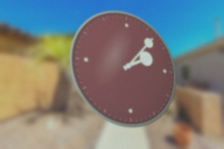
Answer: h=2 m=7
